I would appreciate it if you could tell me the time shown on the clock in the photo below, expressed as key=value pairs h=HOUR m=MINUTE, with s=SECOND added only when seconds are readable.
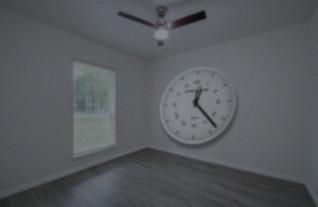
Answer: h=12 m=23
